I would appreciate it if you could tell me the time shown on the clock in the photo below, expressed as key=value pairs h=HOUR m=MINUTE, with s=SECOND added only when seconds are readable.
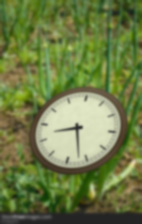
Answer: h=8 m=27
